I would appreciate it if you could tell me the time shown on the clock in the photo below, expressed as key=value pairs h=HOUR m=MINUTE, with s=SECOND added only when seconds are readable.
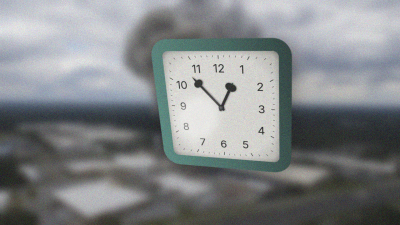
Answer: h=12 m=53
